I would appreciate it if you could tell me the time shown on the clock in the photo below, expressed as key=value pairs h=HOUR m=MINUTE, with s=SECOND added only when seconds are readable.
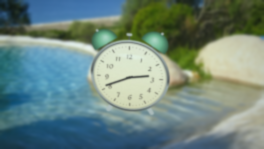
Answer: h=2 m=41
